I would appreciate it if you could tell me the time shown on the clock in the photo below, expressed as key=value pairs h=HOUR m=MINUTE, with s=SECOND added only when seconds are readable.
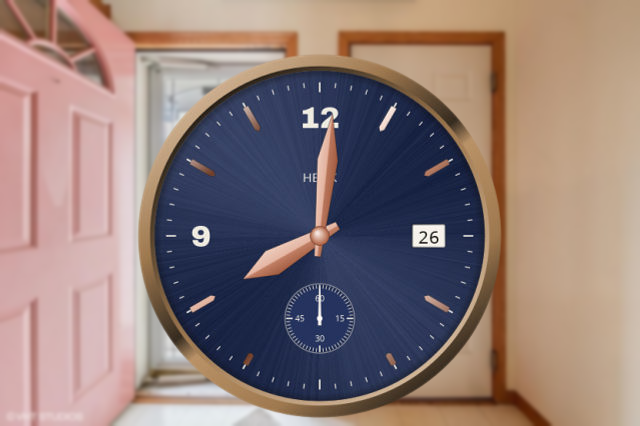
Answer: h=8 m=1 s=0
